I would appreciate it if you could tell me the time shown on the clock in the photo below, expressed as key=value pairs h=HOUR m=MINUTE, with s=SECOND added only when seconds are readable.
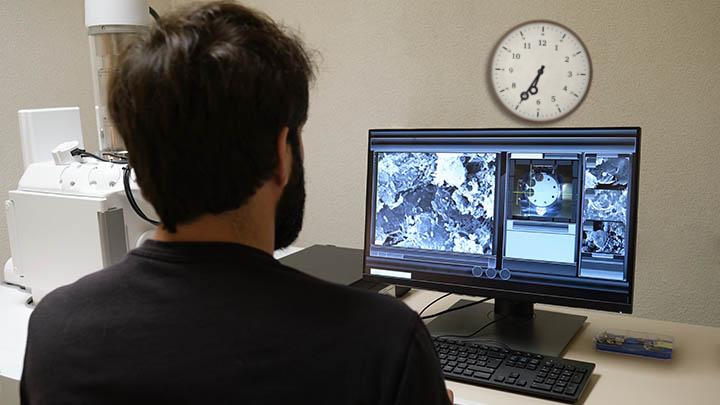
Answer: h=6 m=35
